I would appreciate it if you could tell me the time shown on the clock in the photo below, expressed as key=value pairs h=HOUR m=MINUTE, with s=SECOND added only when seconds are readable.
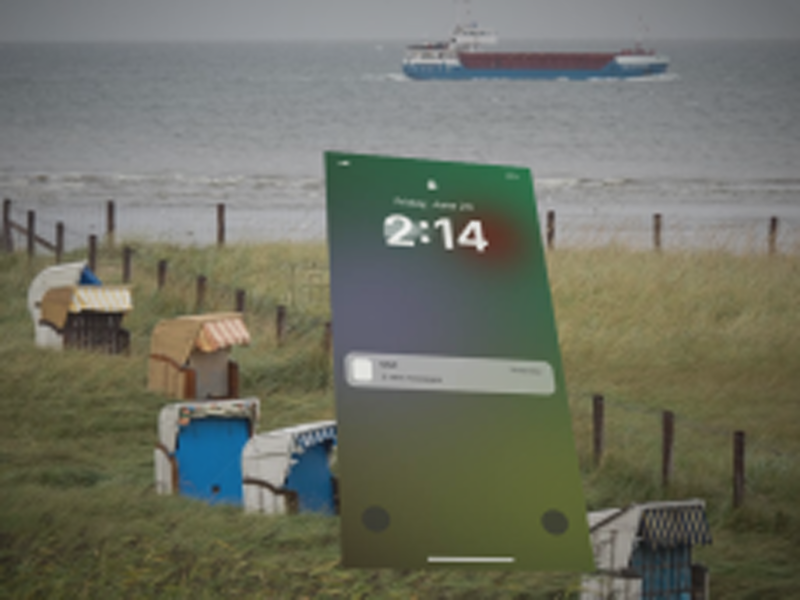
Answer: h=2 m=14
